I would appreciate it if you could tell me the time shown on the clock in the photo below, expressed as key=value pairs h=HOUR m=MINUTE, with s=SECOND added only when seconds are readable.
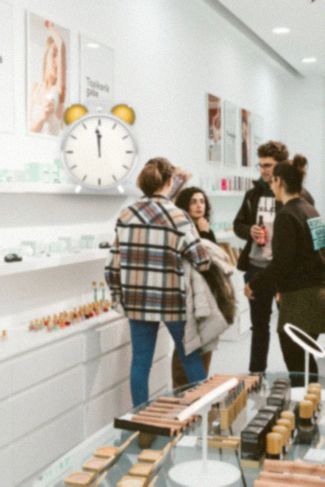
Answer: h=11 m=59
